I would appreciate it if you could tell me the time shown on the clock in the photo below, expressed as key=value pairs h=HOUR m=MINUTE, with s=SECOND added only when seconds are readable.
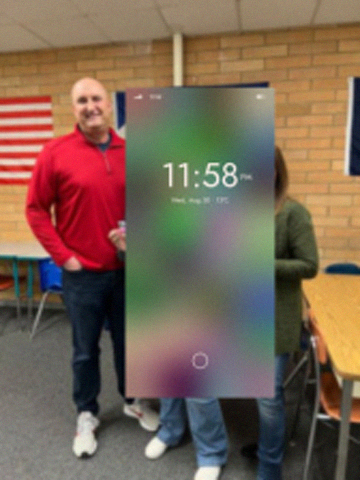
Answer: h=11 m=58
